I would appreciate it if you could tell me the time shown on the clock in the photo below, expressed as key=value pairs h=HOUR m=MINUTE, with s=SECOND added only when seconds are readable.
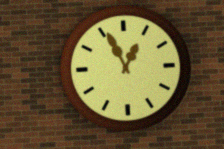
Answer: h=12 m=56
